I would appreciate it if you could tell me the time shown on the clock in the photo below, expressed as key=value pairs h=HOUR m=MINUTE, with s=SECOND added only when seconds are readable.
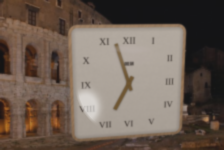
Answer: h=6 m=57
